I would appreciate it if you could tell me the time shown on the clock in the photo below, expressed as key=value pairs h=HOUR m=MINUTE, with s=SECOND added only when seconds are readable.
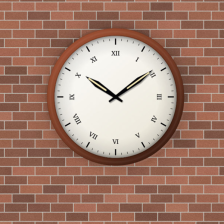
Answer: h=10 m=9
